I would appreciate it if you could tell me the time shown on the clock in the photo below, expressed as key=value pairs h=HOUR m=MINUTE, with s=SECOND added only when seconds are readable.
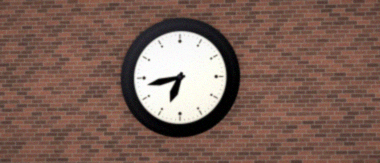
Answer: h=6 m=43
